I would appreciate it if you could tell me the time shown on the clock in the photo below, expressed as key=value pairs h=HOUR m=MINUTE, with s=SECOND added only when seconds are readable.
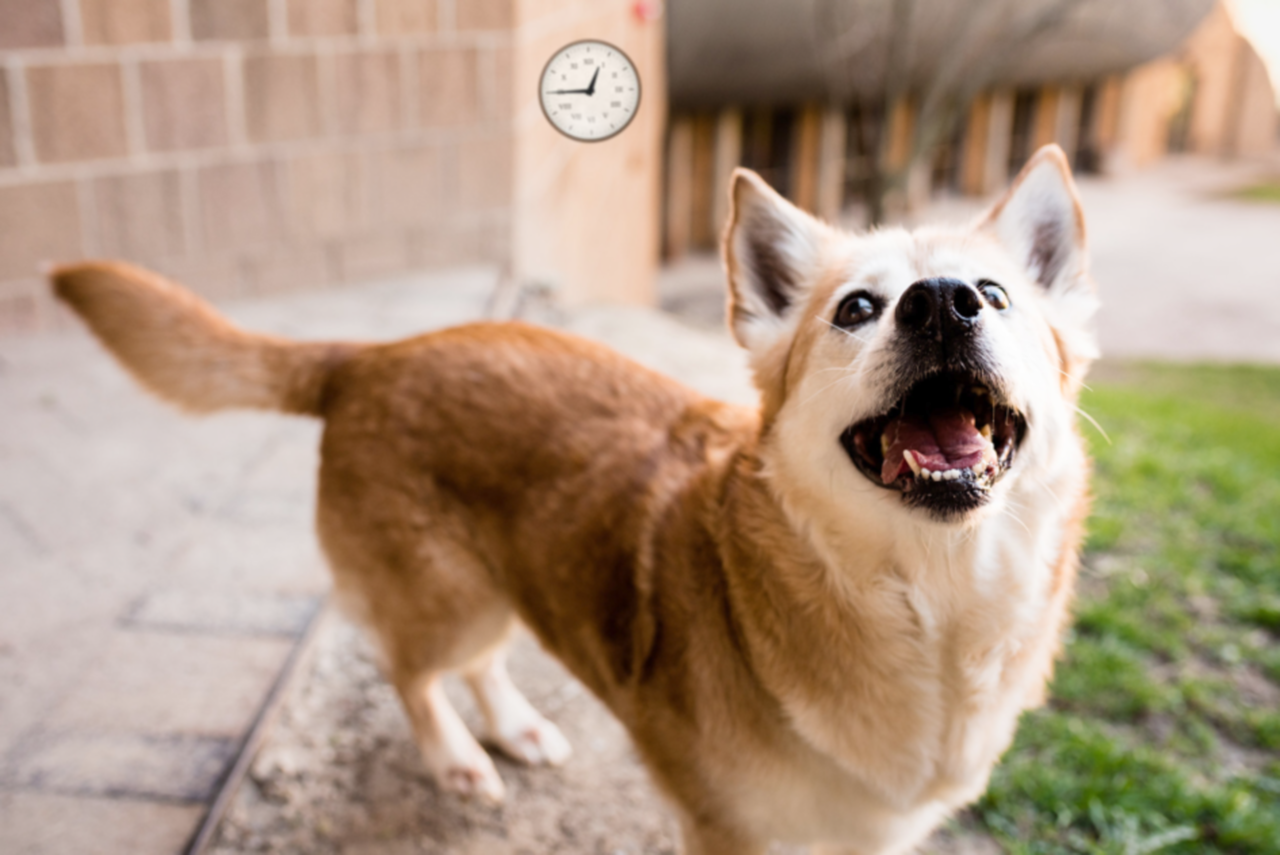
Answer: h=12 m=45
